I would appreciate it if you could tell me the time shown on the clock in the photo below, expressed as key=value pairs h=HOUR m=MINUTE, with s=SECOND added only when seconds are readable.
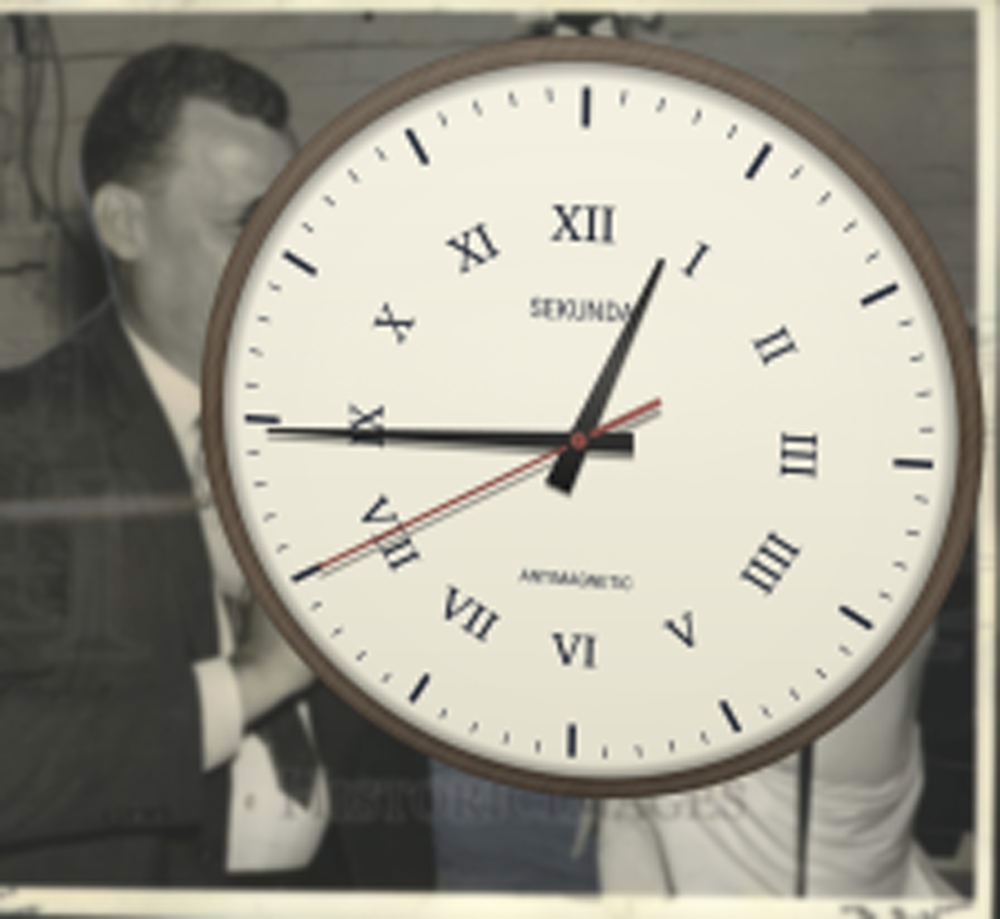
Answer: h=12 m=44 s=40
